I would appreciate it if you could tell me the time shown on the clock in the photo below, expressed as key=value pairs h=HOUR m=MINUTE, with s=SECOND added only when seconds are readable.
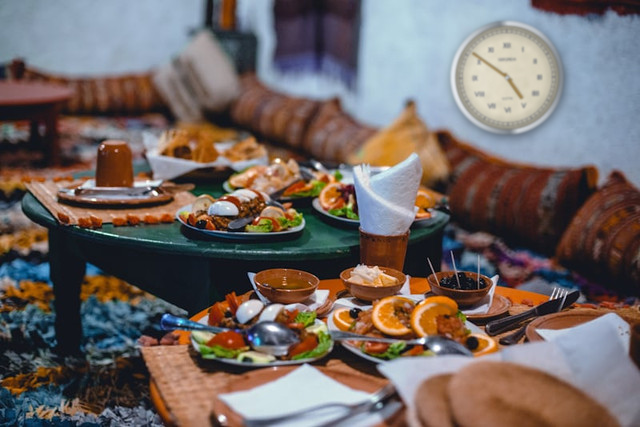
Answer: h=4 m=51
